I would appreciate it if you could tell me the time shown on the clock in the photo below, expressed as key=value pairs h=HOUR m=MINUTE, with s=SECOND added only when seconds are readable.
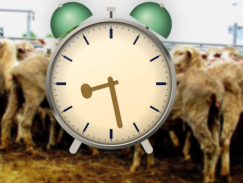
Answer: h=8 m=28
